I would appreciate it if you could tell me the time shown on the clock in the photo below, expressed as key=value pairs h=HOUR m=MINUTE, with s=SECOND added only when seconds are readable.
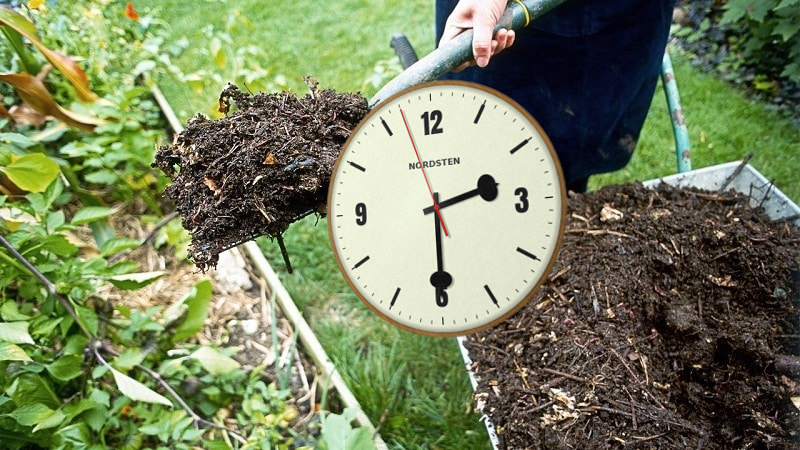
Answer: h=2 m=29 s=57
